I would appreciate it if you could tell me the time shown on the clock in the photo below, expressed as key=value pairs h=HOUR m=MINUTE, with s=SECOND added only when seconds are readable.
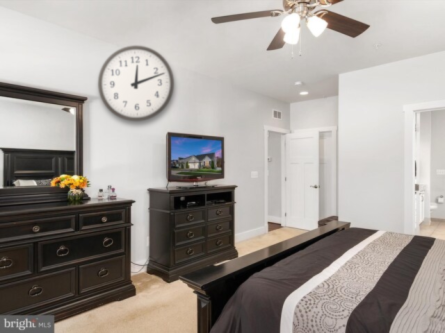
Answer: h=12 m=12
